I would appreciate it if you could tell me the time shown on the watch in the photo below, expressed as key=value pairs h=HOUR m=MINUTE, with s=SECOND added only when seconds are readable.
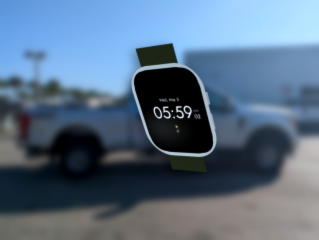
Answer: h=5 m=59
